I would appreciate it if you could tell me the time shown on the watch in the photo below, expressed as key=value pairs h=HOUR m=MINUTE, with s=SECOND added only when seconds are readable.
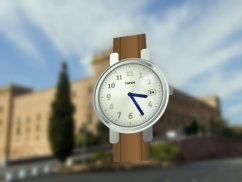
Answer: h=3 m=25
